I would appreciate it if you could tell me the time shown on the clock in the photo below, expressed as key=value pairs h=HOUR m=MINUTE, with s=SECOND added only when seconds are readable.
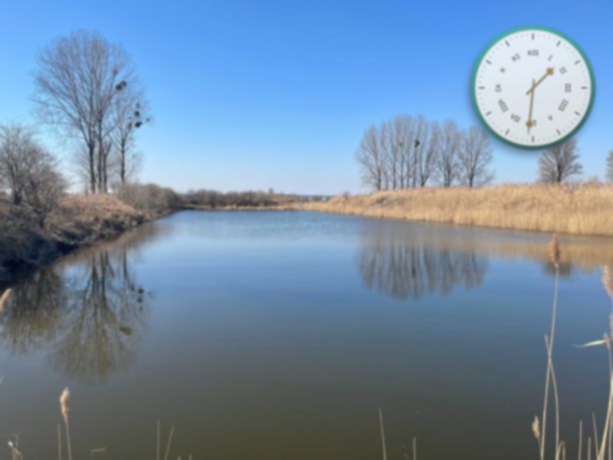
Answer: h=1 m=31
